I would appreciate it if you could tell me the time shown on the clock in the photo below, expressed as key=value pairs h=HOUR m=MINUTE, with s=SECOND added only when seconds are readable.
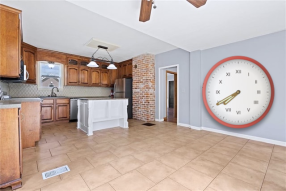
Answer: h=7 m=40
